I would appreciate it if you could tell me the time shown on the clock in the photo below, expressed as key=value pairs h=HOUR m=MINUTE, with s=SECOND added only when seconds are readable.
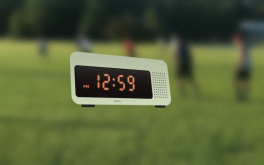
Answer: h=12 m=59
